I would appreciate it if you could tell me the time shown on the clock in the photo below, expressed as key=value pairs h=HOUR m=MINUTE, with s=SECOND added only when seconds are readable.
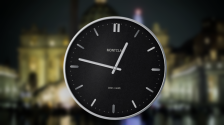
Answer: h=12 m=47
